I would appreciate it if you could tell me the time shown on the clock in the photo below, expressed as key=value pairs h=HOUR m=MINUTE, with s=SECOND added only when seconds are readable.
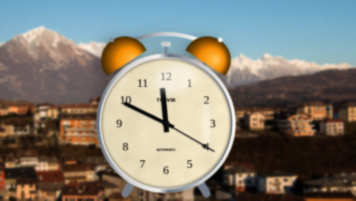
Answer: h=11 m=49 s=20
